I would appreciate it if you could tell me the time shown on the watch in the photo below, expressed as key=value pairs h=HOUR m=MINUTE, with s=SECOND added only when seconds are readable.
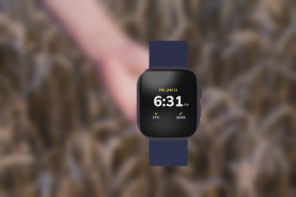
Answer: h=6 m=31
